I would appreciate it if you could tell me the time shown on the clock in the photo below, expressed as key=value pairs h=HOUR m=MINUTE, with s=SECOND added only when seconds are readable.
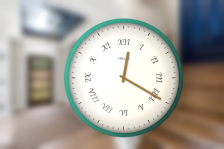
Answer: h=12 m=20
